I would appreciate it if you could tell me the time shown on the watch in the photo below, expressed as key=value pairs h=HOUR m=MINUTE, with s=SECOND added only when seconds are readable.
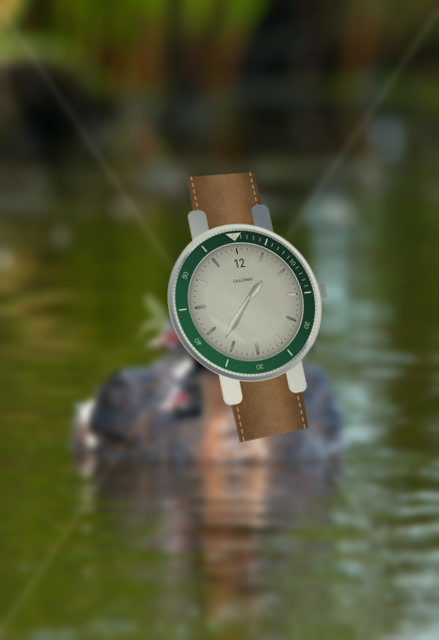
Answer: h=1 m=37
